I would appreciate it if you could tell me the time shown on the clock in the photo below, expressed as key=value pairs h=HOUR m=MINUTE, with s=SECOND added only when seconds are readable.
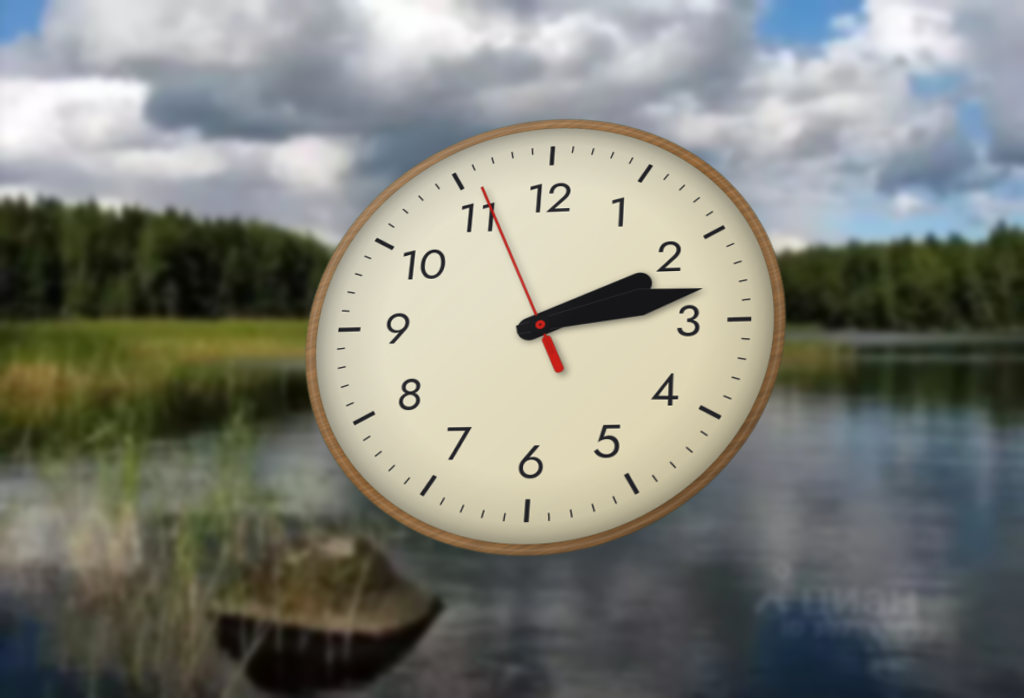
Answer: h=2 m=12 s=56
